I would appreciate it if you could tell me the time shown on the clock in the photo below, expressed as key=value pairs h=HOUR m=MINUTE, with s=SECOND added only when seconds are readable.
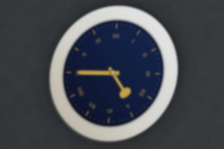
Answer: h=4 m=45
